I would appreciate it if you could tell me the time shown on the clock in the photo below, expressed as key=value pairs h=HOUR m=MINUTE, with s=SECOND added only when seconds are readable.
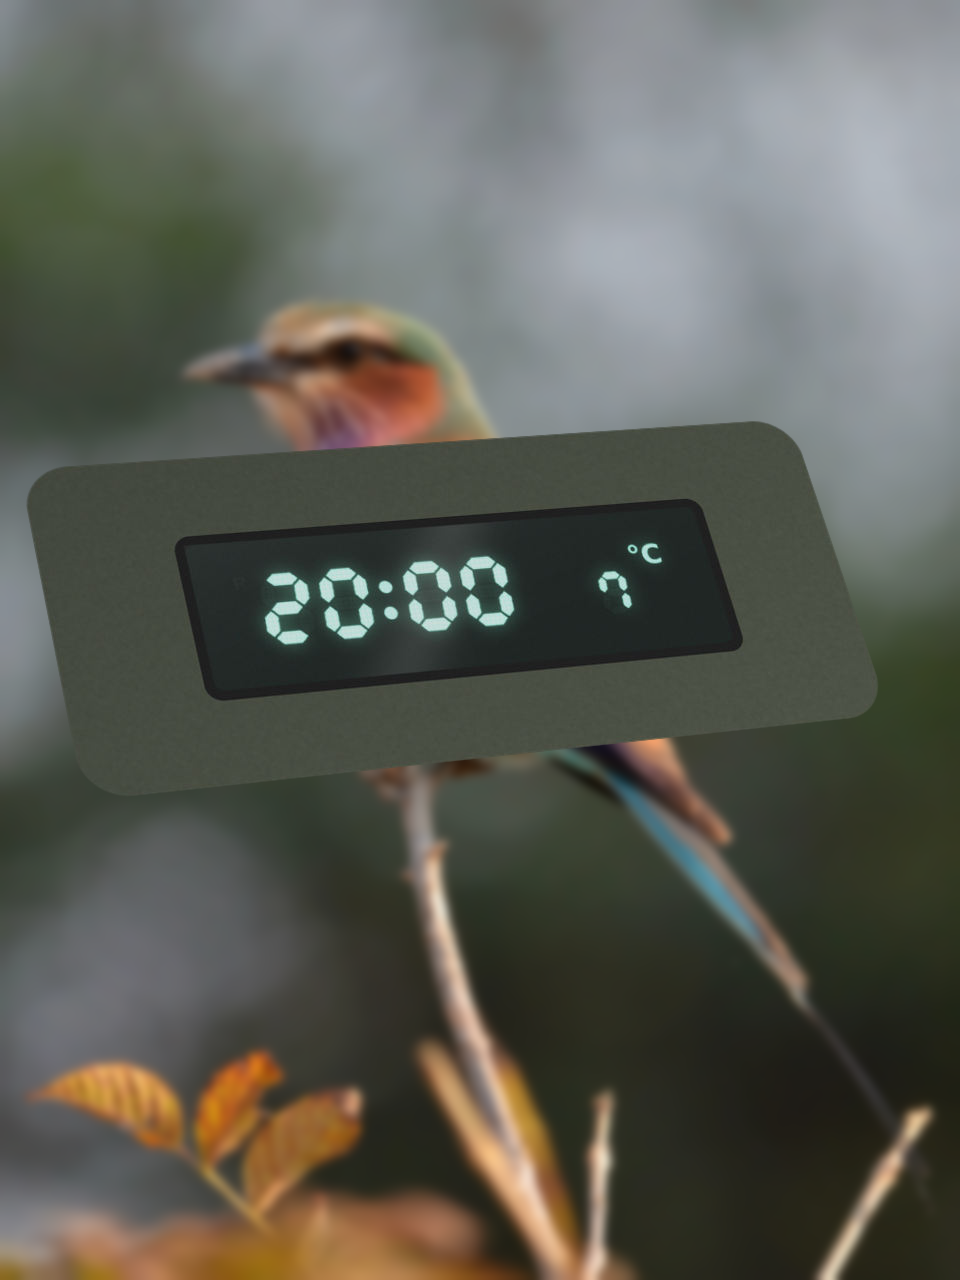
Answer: h=20 m=0
